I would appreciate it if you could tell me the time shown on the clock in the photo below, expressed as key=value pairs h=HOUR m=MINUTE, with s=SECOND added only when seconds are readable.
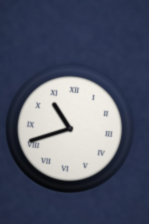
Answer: h=10 m=41
